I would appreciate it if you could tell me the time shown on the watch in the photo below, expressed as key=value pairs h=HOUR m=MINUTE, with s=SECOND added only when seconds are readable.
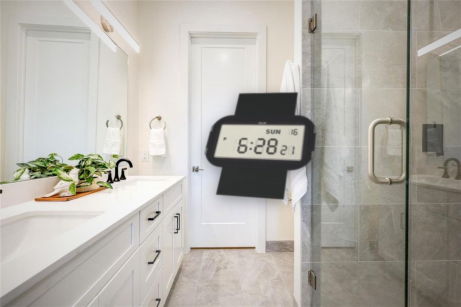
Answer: h=6 m=28 s=21
